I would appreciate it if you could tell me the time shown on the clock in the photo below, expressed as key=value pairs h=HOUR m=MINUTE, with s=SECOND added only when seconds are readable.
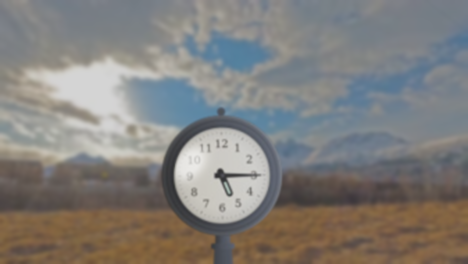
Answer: h=5 m=15
